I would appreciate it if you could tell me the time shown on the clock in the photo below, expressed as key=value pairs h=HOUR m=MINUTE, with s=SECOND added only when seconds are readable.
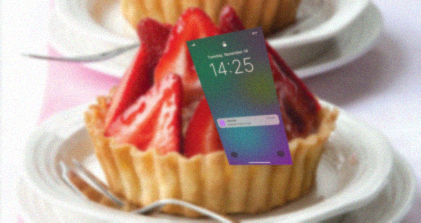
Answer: h=14 m=25
